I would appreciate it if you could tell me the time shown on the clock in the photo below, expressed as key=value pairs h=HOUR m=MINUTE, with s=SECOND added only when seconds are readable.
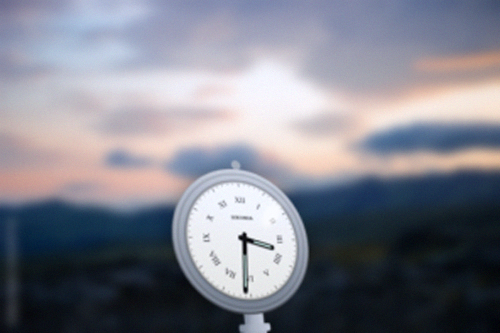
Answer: h=3 m=31
